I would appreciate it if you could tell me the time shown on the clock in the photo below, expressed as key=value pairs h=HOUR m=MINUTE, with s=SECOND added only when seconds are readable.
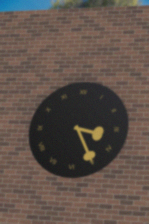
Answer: h=3 m=25
